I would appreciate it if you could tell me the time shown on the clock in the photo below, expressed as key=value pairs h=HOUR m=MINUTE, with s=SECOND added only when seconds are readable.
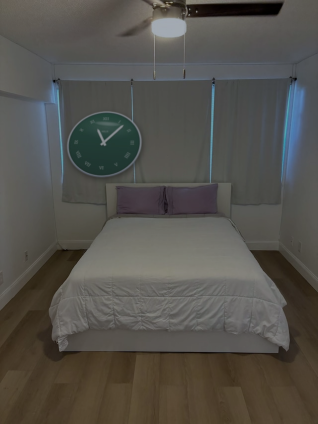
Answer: h=11 m=7
